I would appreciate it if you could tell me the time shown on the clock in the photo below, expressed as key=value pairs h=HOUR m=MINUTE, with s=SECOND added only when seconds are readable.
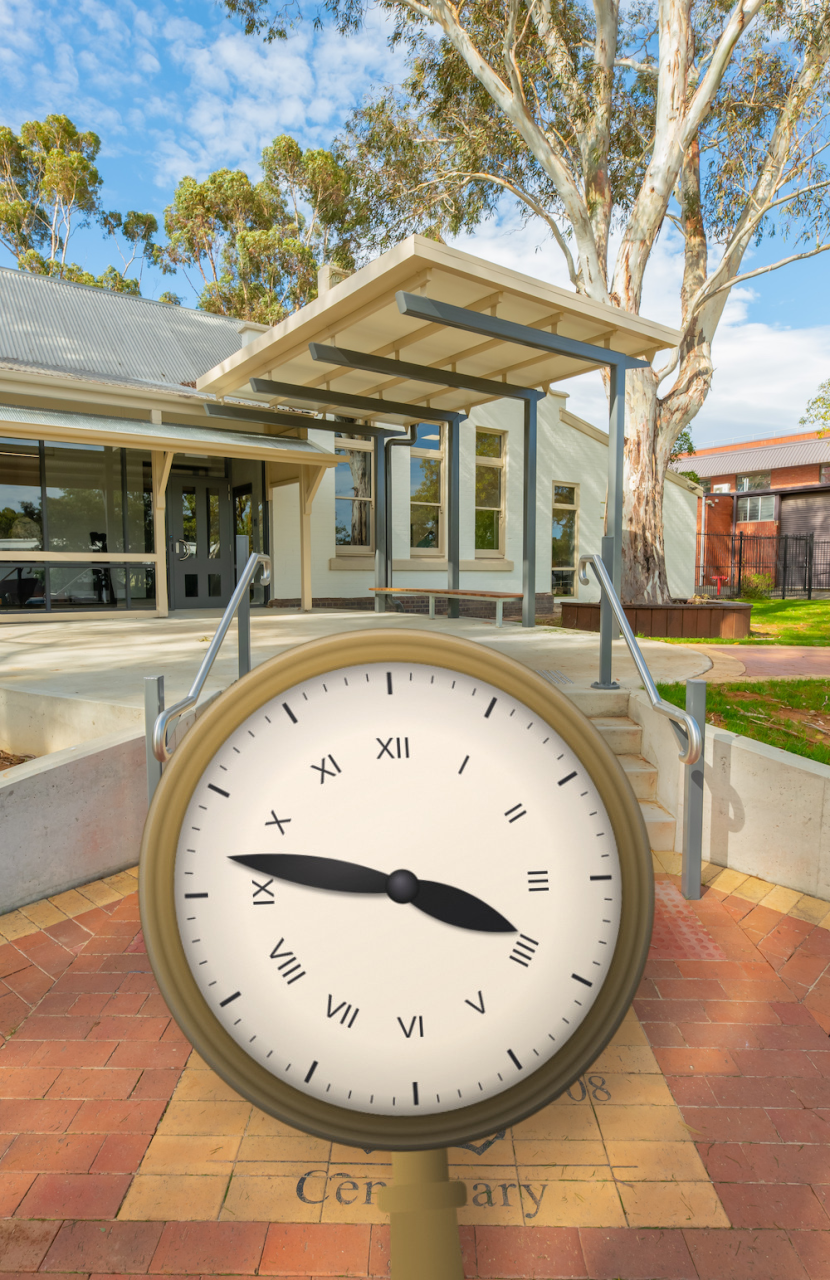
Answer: h=3 m=47
